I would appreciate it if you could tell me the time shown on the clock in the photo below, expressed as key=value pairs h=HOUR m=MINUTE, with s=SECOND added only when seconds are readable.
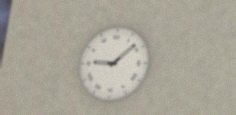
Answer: h=9 m=8
